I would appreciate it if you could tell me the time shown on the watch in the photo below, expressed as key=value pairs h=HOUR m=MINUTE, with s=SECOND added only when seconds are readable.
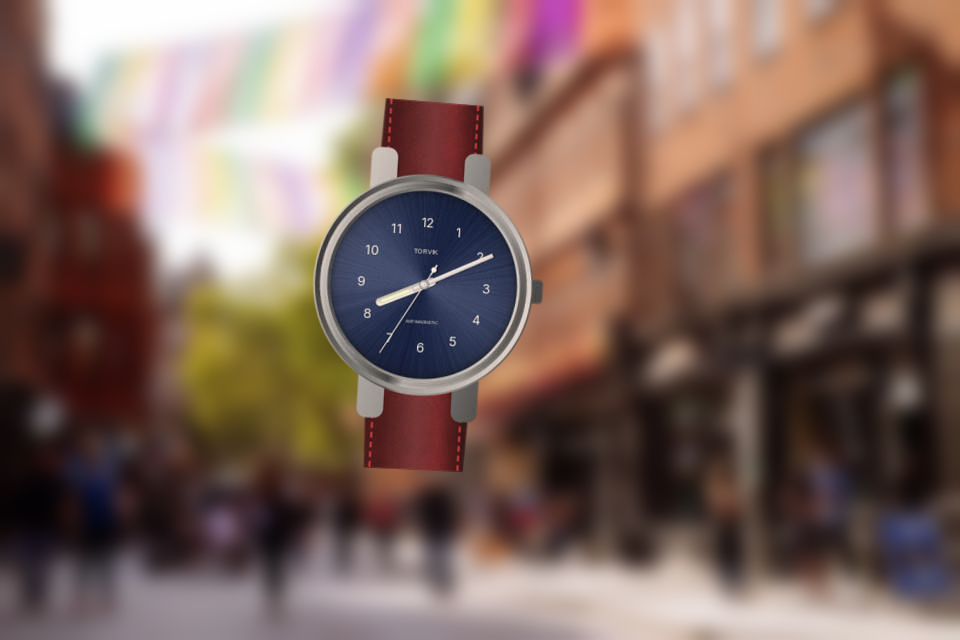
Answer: h=8 m=10 s=35
